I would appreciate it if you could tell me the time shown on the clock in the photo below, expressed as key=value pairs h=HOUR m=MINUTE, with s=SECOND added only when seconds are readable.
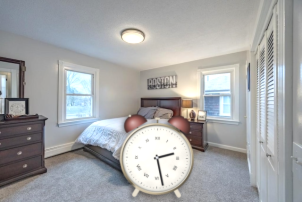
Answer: h=2 m=28
